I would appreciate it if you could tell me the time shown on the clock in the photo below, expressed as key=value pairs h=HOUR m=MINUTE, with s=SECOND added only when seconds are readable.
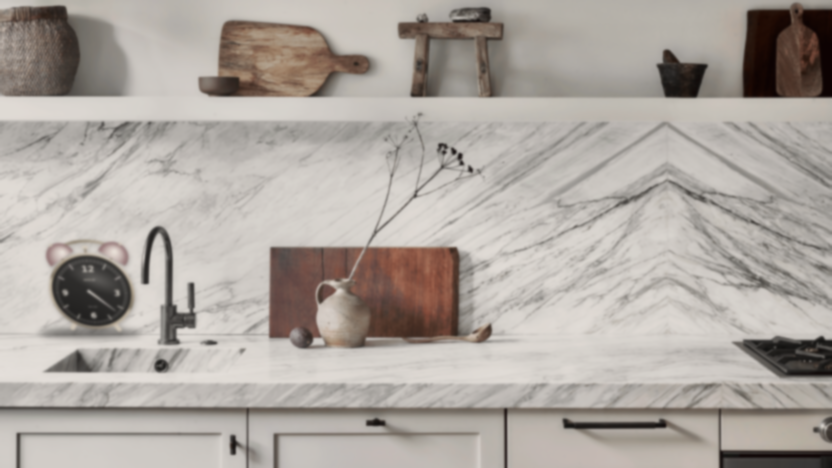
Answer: h=4 m=22
